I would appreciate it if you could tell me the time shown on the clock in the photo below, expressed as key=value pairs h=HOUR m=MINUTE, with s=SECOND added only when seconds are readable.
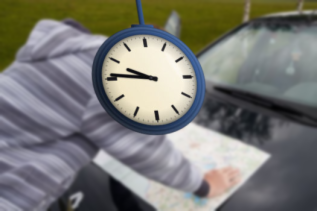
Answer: h=9 m=46
